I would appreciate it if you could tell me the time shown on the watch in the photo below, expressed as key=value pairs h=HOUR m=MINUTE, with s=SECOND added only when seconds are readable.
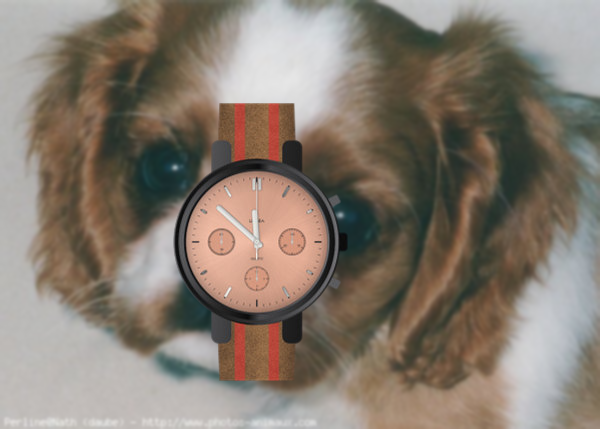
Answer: h=11 m=52
